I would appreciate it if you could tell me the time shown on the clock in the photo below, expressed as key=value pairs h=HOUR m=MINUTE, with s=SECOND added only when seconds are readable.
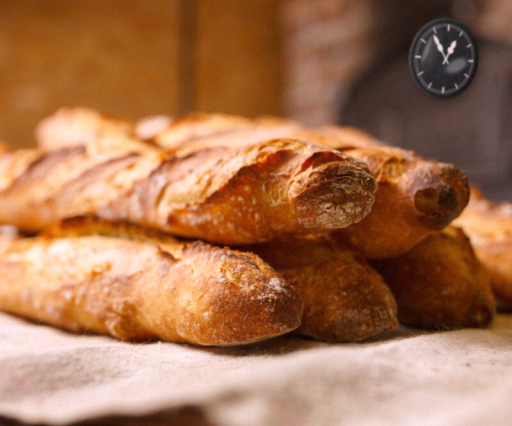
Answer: h=12 m=54
